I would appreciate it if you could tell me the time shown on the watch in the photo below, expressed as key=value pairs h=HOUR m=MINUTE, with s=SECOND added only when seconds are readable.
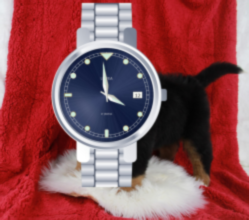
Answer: h=3 m=59
